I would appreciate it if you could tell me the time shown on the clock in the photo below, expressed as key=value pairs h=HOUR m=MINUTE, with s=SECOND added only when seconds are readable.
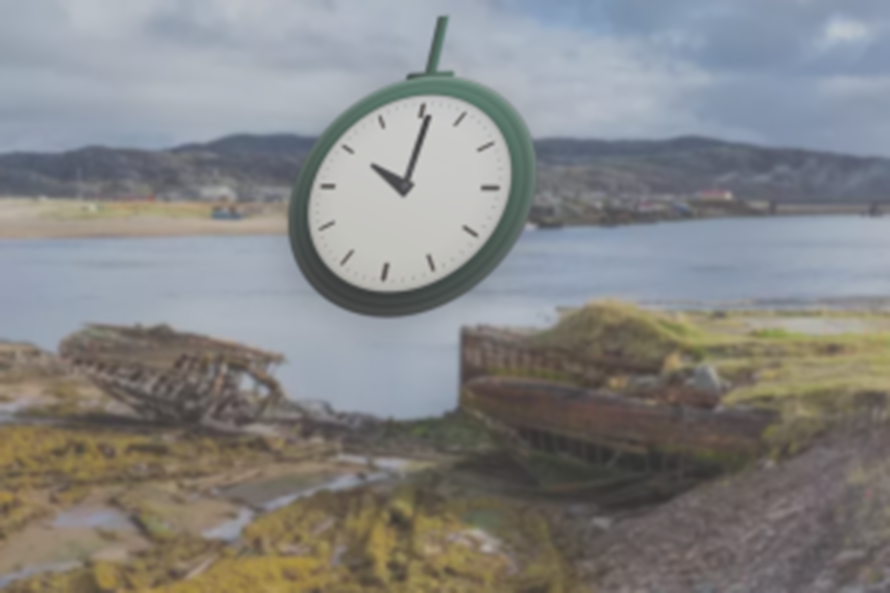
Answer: h=10 m=1
